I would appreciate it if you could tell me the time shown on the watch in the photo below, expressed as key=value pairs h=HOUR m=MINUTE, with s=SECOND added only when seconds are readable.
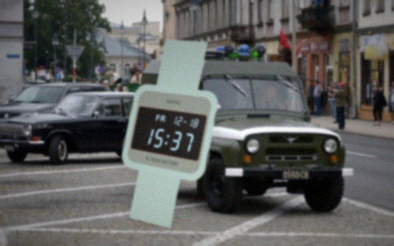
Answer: h=15 m=37
